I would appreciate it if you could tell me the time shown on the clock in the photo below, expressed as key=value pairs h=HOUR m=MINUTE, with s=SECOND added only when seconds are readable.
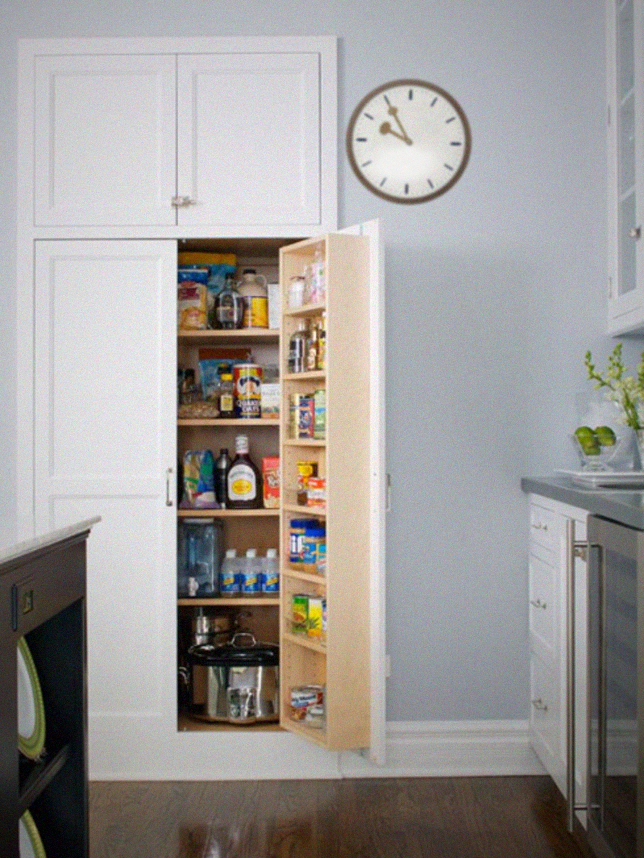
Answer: h=9 m=55
